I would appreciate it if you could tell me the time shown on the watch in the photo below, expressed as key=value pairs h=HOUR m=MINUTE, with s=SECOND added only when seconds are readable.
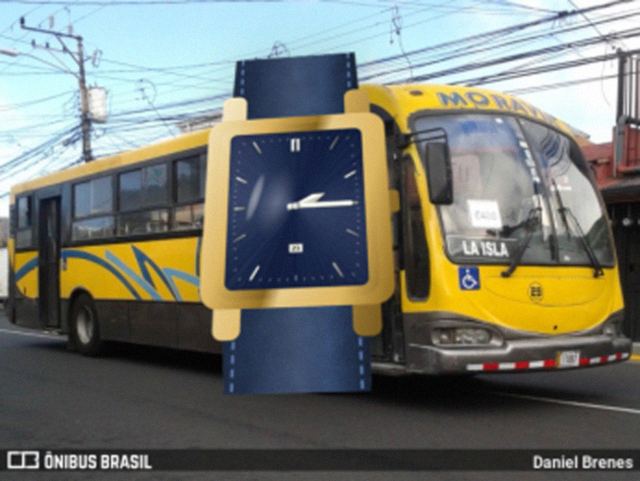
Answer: h=2 m=15
